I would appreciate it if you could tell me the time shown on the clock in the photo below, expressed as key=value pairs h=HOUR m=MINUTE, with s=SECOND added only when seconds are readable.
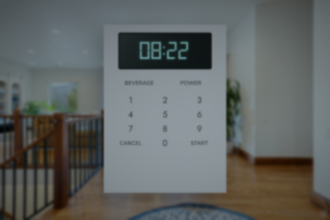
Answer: h=8 m=22
